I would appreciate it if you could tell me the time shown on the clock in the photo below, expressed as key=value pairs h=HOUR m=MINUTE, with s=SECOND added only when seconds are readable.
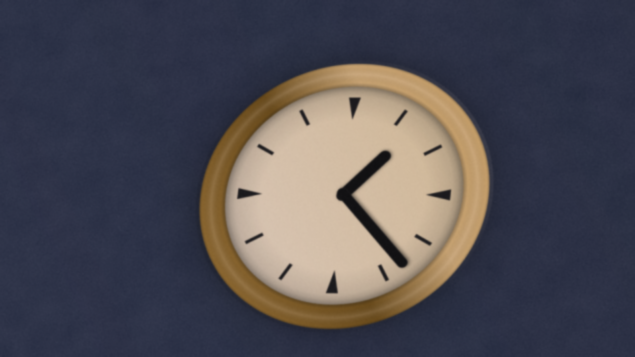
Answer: h=1 m=23
